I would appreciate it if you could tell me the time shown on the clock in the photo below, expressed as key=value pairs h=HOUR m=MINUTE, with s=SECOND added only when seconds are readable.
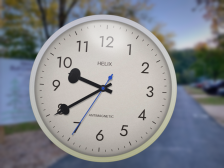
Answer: h=9 m=39 s=35
